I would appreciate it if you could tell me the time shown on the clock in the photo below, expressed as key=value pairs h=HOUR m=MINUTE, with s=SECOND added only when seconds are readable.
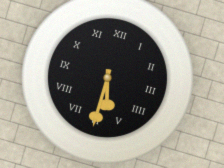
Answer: h=5 m=30
